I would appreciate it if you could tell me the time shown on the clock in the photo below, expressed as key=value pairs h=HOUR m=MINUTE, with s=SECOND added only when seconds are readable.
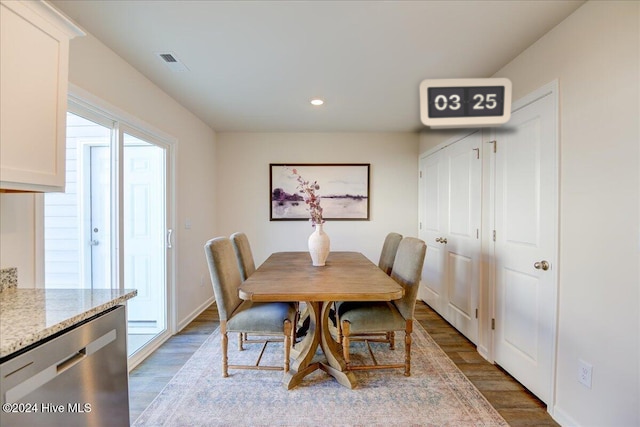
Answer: h=3 m=25
